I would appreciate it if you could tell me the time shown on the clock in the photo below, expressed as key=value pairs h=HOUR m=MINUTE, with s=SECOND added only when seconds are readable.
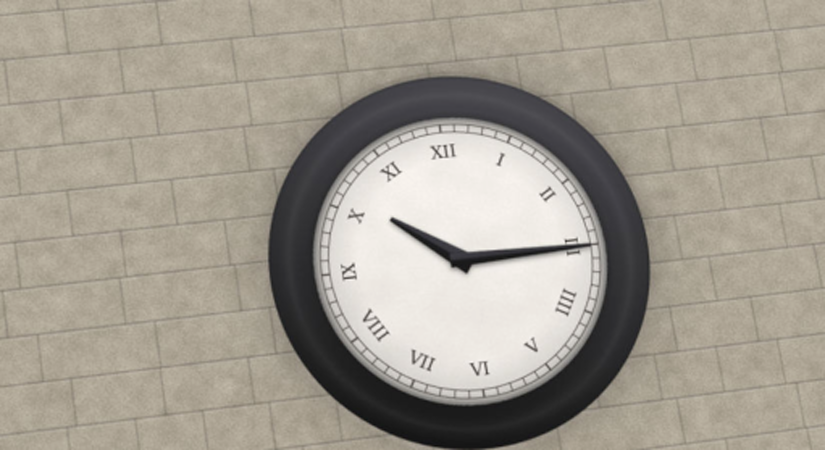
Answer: h=10 m=15
